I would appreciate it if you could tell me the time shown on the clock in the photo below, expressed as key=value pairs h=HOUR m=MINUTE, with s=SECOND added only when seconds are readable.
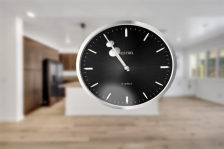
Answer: h=10 m=55
